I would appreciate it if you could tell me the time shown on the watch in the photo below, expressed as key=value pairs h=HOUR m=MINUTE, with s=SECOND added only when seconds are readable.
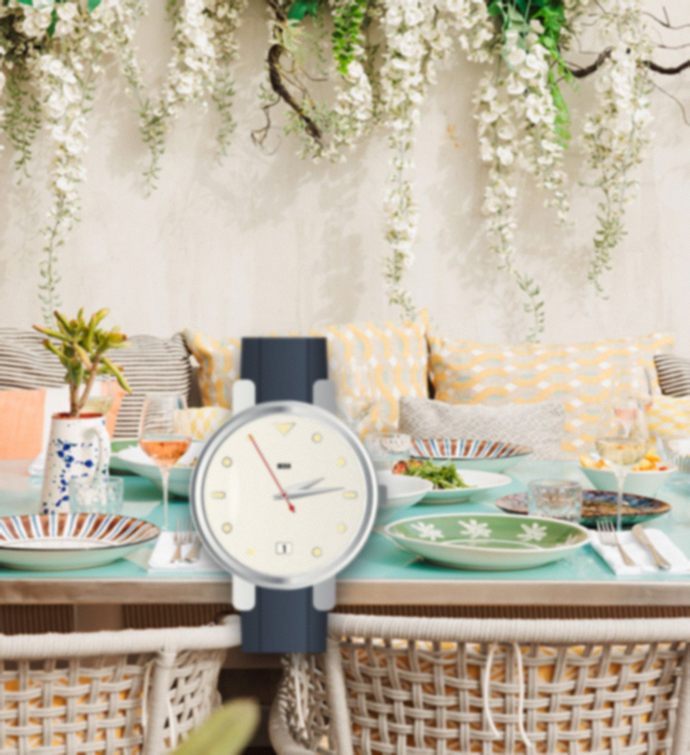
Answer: h=2 m=13 s=55
